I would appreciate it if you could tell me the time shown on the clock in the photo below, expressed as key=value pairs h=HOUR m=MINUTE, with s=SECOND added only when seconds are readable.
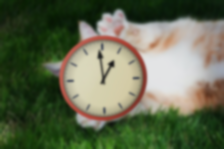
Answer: h=12 m=59
